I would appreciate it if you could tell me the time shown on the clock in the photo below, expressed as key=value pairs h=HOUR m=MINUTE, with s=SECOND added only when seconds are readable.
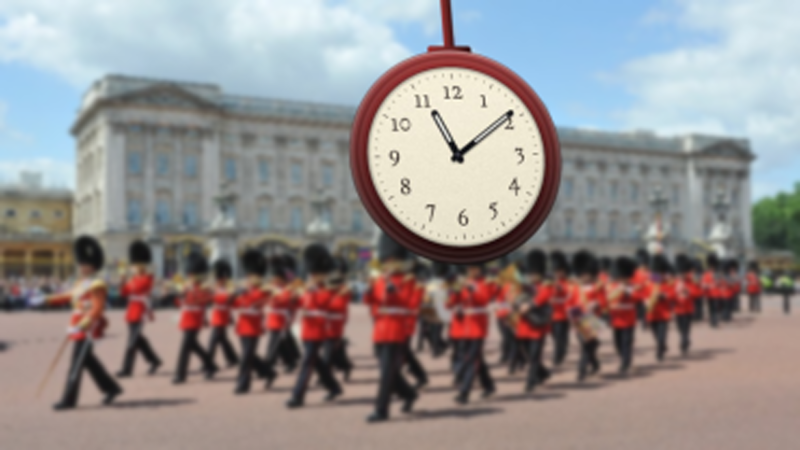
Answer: h=11 m=9
